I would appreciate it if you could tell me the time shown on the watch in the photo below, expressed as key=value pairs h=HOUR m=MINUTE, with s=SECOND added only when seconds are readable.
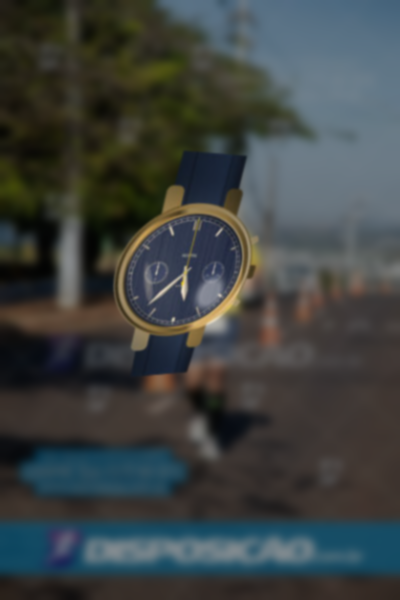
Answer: h=5 m=37
